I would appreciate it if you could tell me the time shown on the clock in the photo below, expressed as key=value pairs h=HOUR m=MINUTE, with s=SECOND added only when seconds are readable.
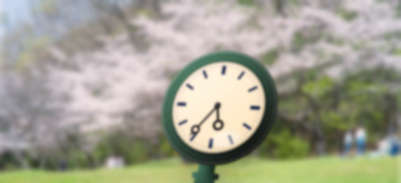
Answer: h=5 m=36
